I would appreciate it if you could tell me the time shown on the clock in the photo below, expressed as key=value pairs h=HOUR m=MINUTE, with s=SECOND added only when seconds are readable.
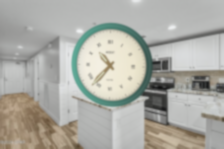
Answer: h=10 m=37
